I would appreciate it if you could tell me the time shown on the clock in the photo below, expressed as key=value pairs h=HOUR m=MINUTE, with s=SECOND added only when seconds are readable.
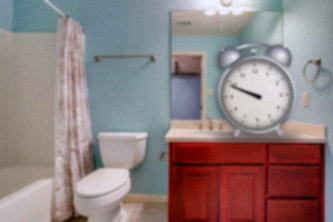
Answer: h=9 m=49
